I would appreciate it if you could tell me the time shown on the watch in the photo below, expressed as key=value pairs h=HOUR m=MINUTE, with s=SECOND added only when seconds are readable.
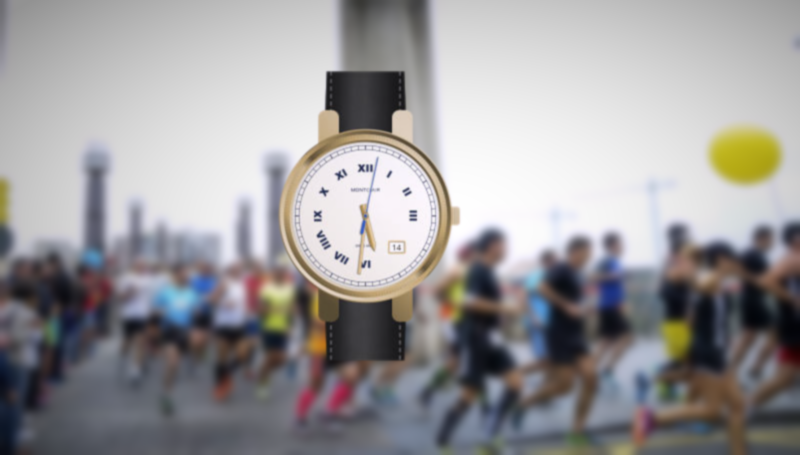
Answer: h=5 m=31 s=2
